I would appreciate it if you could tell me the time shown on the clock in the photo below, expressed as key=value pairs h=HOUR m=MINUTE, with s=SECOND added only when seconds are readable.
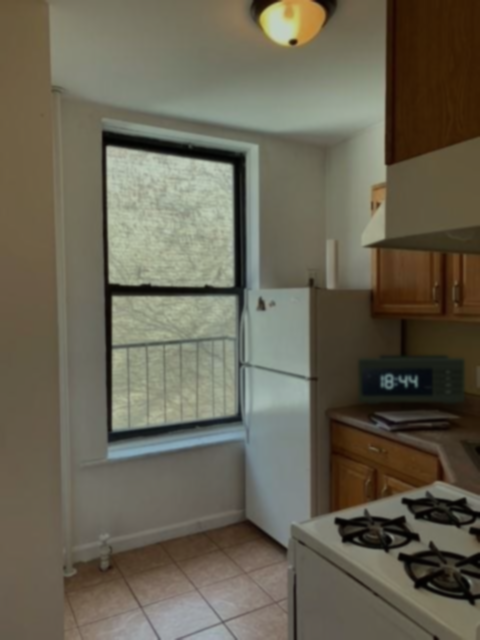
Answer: h=18 m=44
